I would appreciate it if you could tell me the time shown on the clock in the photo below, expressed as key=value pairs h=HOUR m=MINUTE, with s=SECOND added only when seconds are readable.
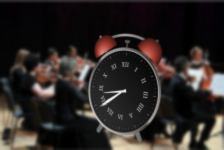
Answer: h=8 m=39
